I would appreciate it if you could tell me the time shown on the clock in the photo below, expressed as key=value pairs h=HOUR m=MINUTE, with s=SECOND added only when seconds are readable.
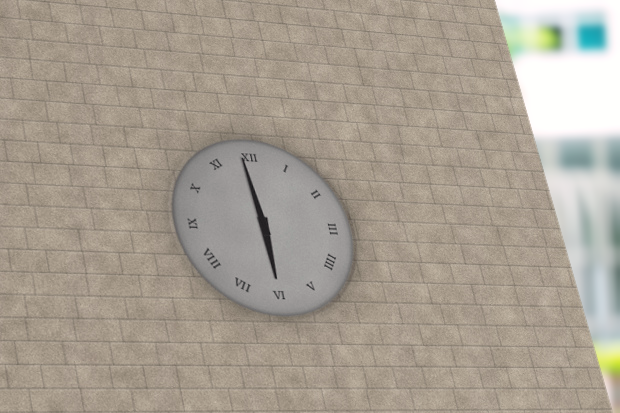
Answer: h=5 m=59
